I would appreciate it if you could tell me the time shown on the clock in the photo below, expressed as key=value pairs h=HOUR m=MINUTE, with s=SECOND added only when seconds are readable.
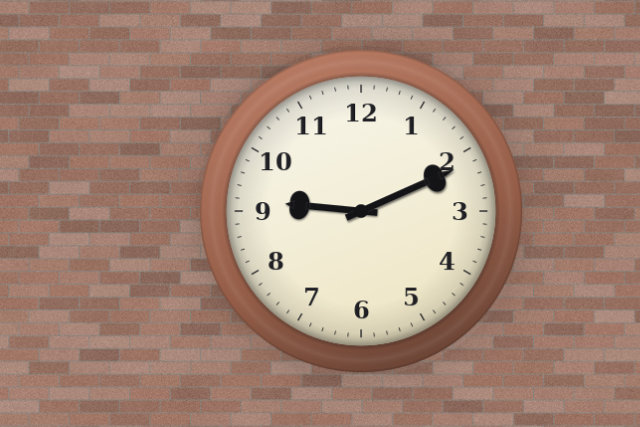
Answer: h=9 m=11
